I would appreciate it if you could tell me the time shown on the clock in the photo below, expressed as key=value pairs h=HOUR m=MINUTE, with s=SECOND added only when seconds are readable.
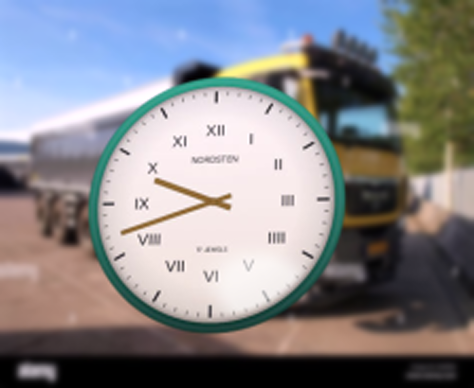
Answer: h=9 m=42
